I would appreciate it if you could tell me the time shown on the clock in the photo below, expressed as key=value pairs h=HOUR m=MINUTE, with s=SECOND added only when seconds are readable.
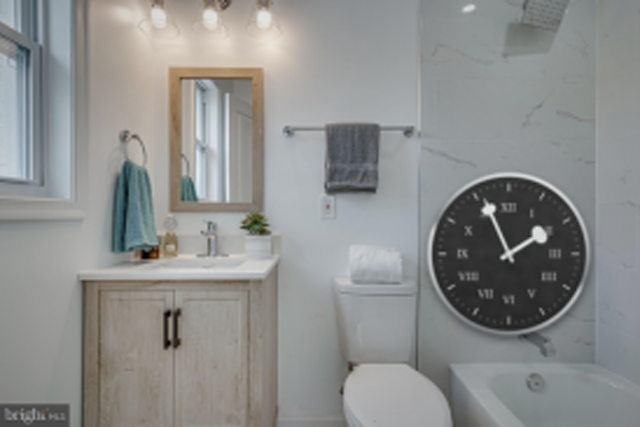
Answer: h=1 m=56
